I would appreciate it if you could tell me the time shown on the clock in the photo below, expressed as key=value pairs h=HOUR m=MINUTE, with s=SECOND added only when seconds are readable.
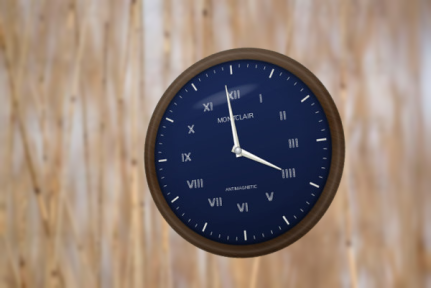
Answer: h=3 m=59
